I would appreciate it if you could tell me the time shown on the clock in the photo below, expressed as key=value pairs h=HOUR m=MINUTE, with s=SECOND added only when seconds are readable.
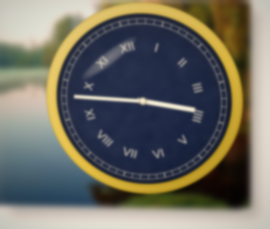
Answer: h=3 m=48
